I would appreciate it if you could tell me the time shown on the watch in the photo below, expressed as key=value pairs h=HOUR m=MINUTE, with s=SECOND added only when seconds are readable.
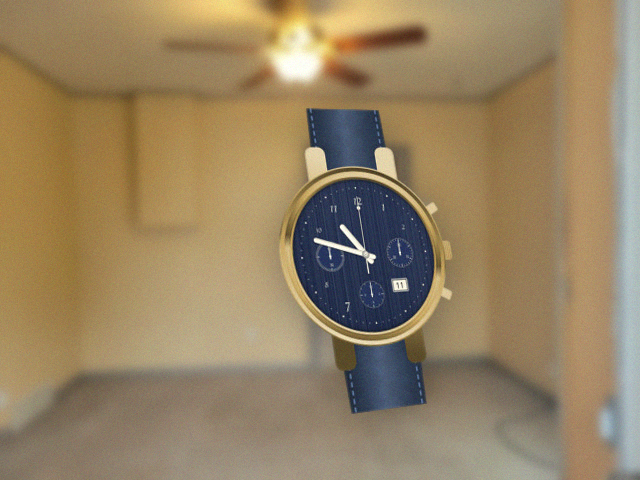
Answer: h=10 m=48
